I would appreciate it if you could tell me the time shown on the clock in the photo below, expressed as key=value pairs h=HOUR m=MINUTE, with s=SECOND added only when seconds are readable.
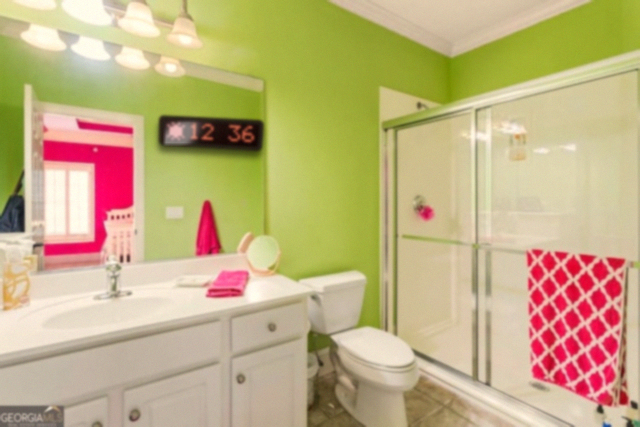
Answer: h=12 m=36
